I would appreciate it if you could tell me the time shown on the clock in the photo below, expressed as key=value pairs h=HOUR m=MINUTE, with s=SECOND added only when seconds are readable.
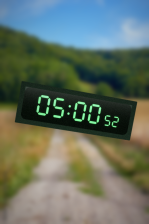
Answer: h=5 m=0 s=52
